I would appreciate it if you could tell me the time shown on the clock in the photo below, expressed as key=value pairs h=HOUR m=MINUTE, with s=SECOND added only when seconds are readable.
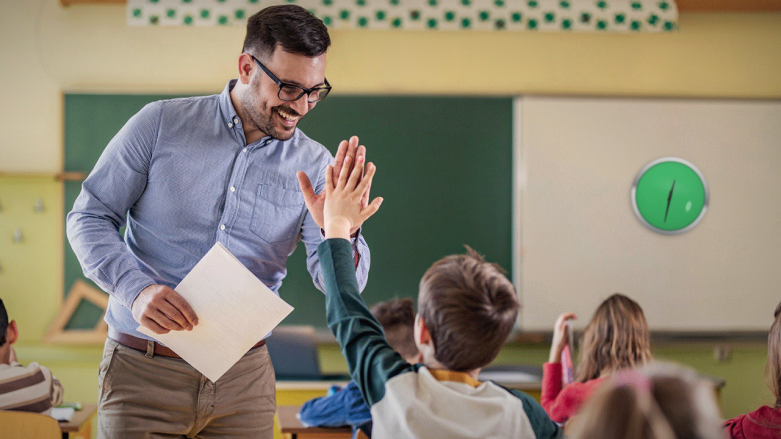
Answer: h=12 m=32
